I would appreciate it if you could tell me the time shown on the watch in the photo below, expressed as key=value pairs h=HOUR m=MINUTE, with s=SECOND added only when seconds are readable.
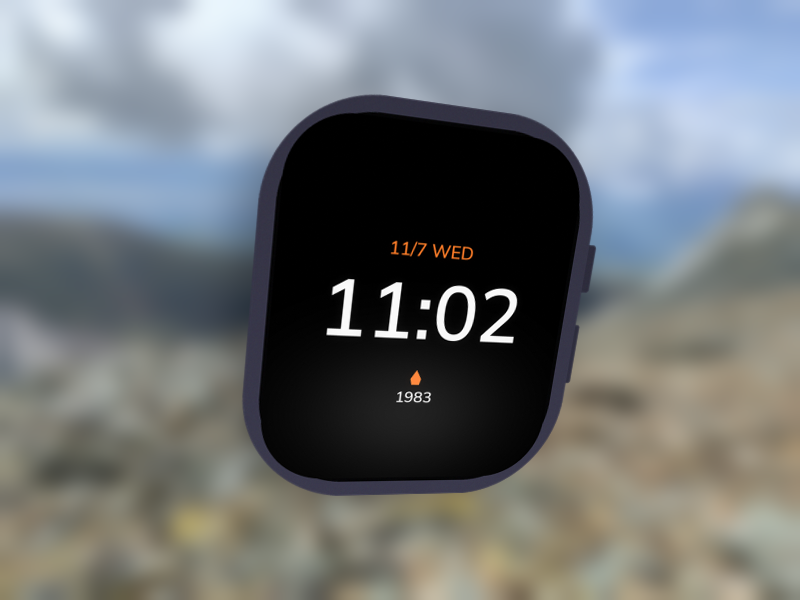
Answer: h=11 m=2
